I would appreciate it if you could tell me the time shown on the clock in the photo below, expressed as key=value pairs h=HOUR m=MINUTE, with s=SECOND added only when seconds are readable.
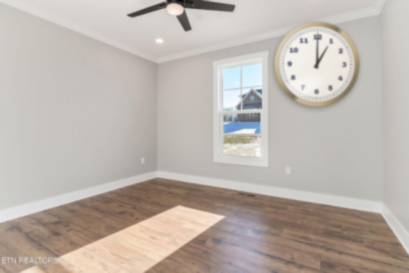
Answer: h=1 m=0
